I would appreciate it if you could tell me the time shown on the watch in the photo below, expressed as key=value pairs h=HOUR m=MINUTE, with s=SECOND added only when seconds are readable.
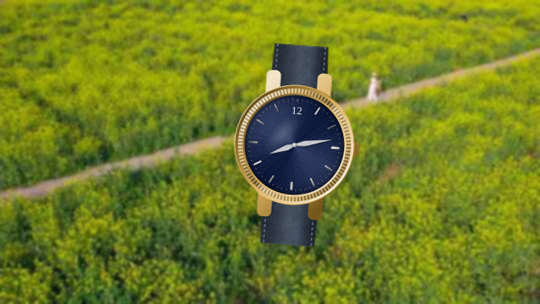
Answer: h=8 m=13
